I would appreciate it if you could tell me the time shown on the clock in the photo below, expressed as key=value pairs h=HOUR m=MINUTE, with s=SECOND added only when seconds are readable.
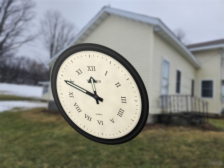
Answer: h=11 m=49
